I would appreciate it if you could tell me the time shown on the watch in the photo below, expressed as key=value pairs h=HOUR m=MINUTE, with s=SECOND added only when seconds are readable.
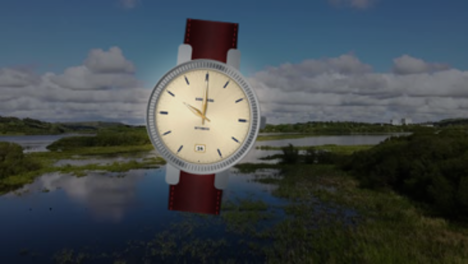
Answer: h=10 m=0
